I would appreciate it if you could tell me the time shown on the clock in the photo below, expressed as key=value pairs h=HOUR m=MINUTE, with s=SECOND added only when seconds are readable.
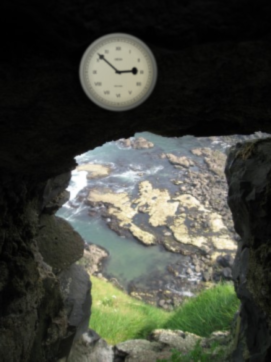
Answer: h=2 m=52
